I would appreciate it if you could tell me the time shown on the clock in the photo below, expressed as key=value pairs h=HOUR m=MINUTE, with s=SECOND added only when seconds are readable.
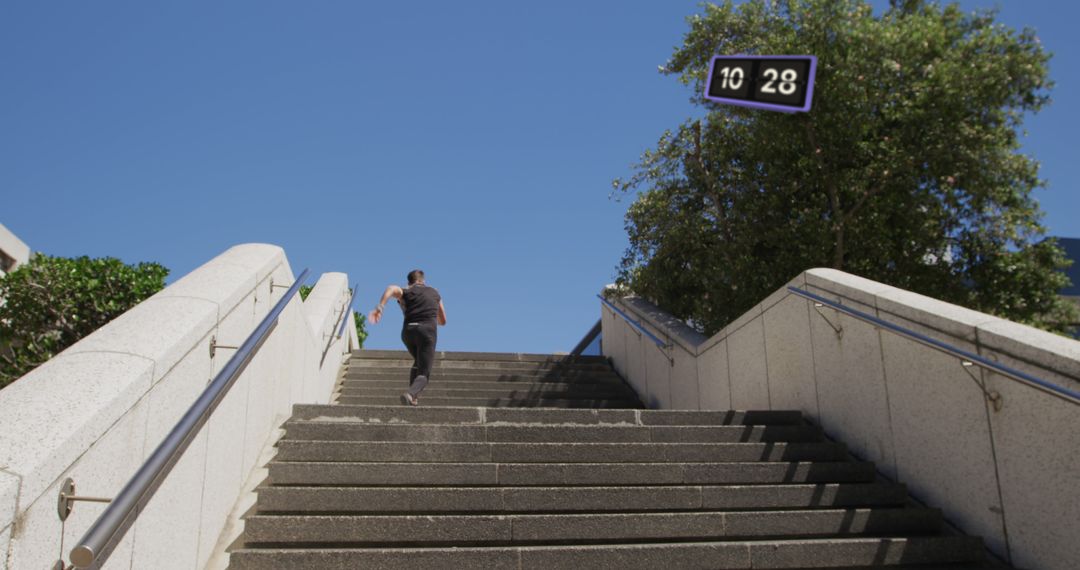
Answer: h=10 m=28
